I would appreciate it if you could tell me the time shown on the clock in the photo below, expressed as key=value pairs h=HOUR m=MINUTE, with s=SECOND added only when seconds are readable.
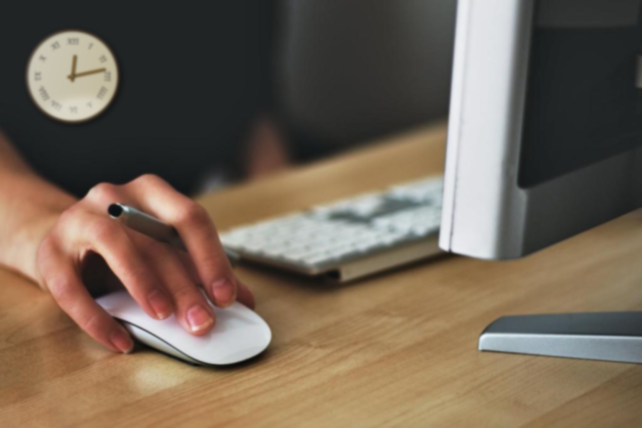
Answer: h=12 m=13
